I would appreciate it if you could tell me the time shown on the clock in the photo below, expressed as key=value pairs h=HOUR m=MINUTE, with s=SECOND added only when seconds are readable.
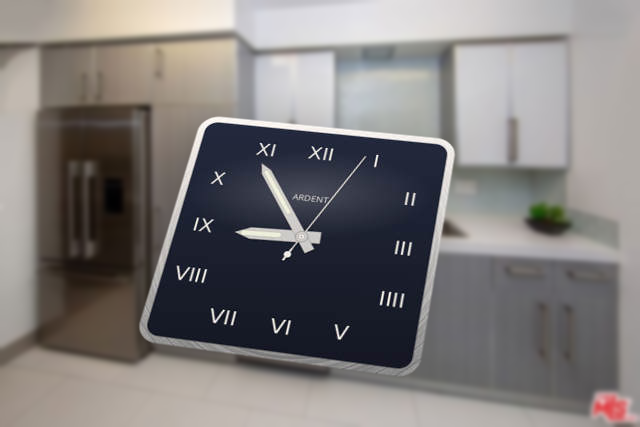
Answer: h=8 m=54 s=4
